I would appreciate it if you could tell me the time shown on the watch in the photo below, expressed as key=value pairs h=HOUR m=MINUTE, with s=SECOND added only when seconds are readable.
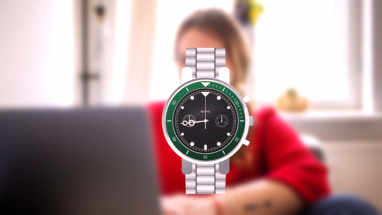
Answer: h=8 m=44
